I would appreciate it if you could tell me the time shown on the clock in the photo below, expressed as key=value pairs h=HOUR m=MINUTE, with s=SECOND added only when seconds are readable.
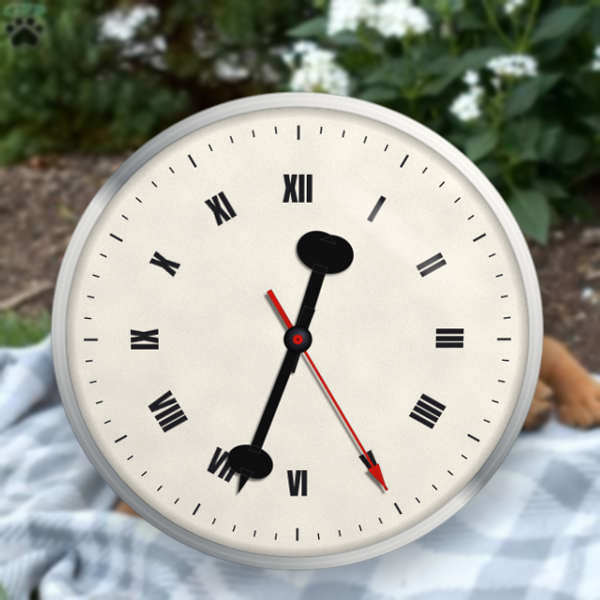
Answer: h=12 m=33 s=25
